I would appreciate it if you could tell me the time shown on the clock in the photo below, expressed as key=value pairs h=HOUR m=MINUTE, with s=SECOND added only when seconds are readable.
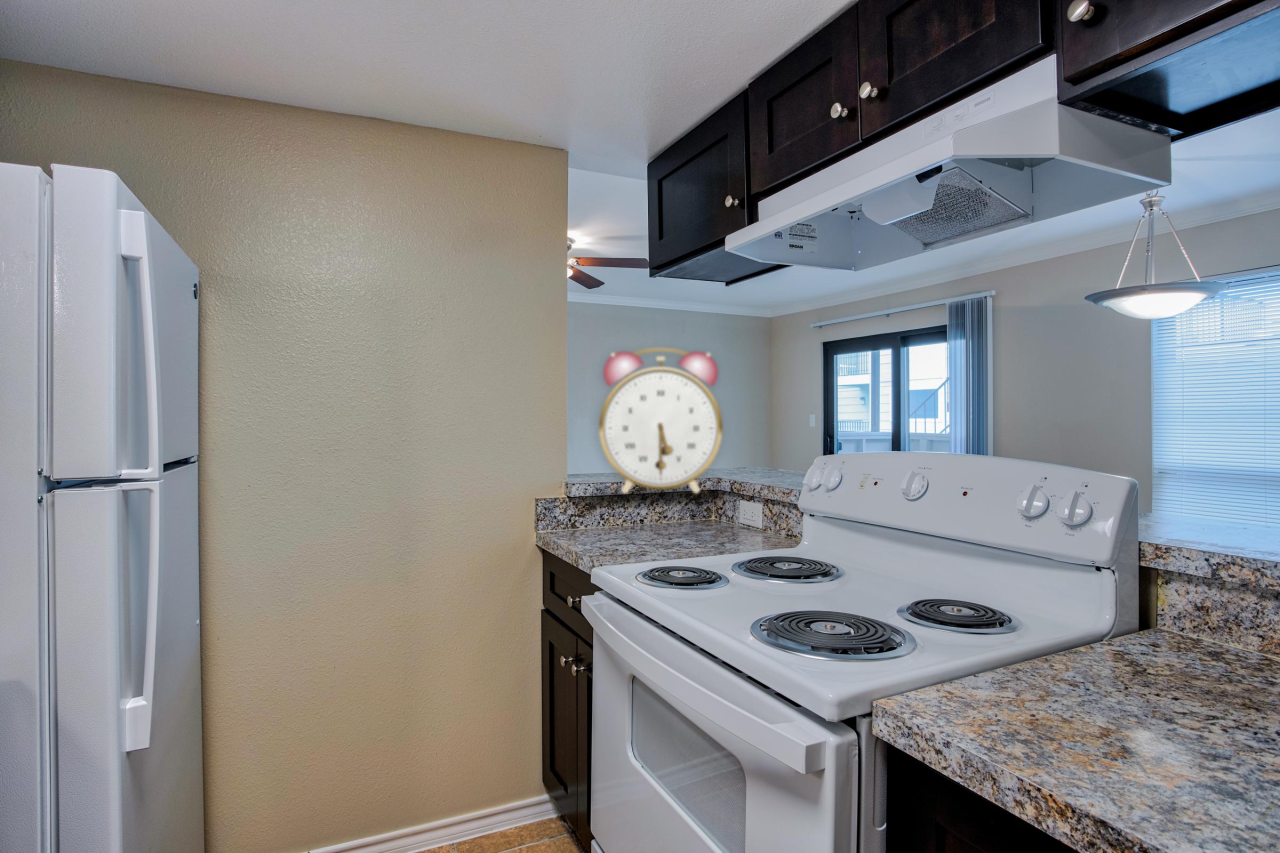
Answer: h=5 m=30
